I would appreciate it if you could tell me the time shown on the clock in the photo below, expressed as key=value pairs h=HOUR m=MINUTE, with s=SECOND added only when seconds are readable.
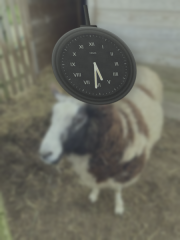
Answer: h=5 m=31
